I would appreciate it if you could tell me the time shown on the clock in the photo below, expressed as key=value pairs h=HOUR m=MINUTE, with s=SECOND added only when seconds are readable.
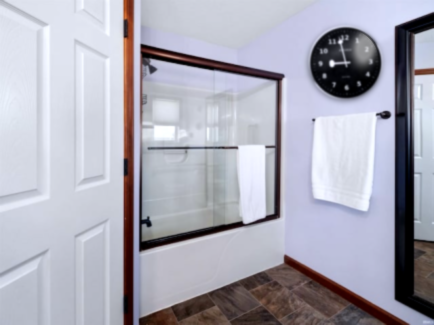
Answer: h=8 m=58
